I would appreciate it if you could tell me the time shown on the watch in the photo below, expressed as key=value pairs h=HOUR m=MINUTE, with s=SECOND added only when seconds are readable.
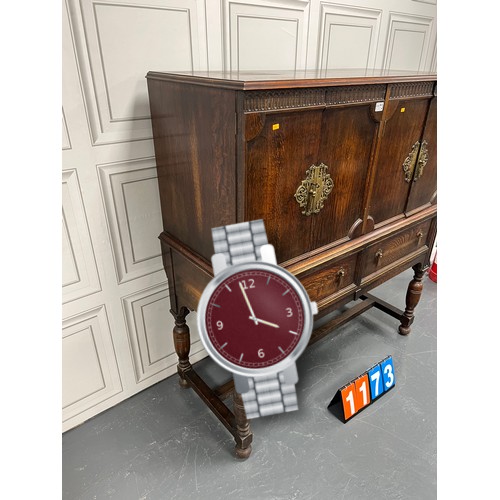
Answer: h=3 m=58
